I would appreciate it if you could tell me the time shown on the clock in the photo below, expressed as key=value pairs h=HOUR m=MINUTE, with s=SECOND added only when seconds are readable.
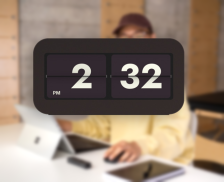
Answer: h=2 m=32
